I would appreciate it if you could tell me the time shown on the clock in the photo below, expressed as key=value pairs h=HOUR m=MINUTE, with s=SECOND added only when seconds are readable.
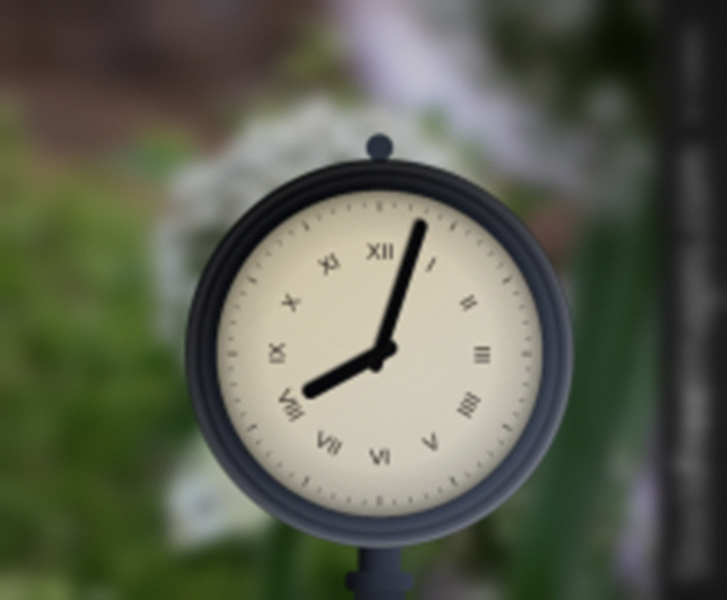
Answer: h=8 m=3
